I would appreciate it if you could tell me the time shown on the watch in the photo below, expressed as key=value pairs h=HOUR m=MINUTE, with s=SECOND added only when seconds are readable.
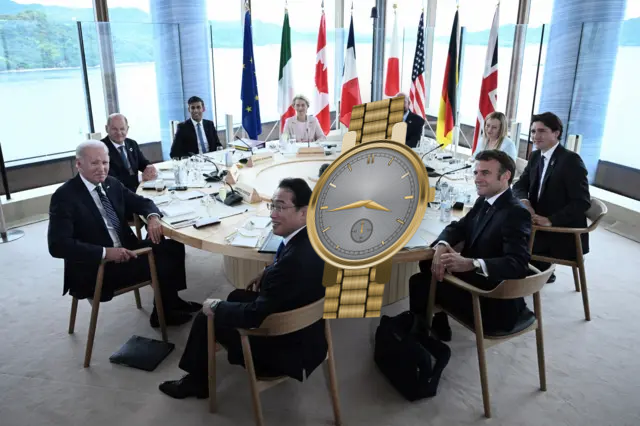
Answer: h=3 m=44
